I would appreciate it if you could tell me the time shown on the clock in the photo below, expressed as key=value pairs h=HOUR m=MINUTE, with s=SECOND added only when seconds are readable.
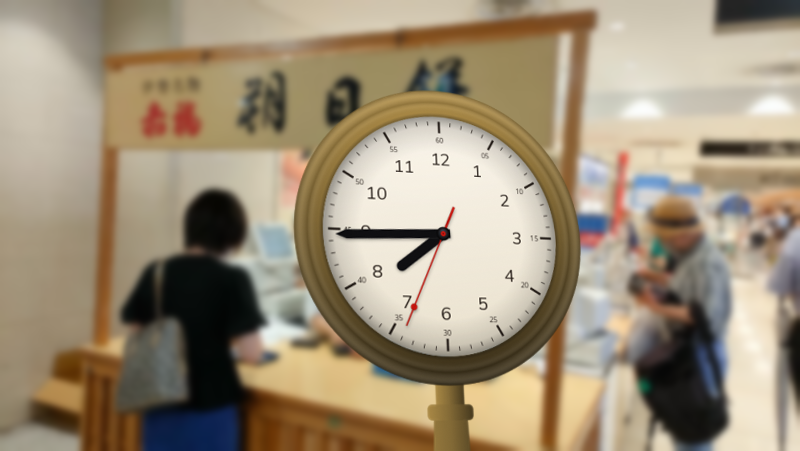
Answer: h=7 m=44 s=34
